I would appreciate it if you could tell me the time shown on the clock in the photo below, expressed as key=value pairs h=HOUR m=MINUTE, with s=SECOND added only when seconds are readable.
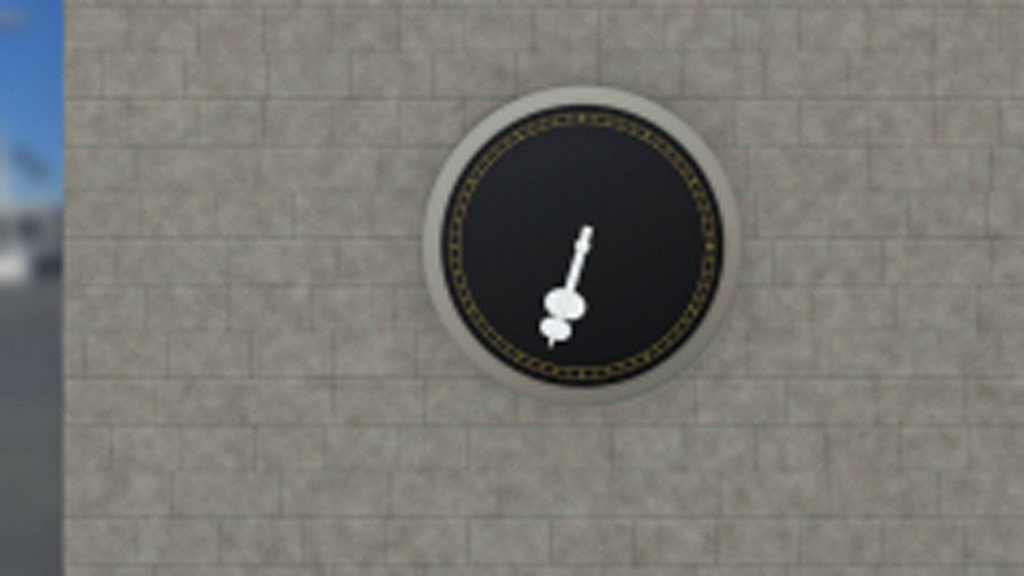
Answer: h=6 m=33
